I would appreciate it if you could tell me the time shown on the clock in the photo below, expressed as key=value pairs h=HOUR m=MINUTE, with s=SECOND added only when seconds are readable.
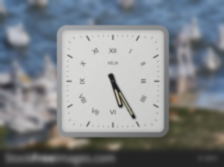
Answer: h=5 m=25
